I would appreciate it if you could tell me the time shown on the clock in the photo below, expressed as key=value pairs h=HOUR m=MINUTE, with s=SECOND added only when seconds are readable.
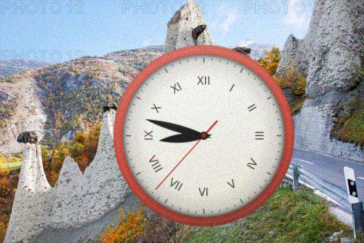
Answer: h=8 m=47 s=37
